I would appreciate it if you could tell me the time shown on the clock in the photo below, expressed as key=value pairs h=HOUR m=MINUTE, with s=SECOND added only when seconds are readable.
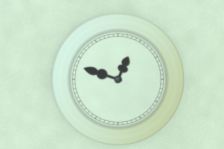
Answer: h=12 m=48
